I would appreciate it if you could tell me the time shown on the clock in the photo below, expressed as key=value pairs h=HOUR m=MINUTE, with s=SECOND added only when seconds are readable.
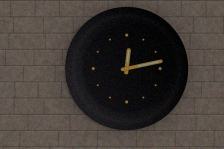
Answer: h=12 m=13
